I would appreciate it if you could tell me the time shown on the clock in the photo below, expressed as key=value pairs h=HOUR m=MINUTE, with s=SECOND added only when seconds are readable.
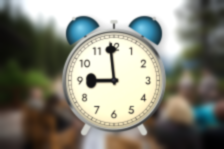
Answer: h=8 m=59
